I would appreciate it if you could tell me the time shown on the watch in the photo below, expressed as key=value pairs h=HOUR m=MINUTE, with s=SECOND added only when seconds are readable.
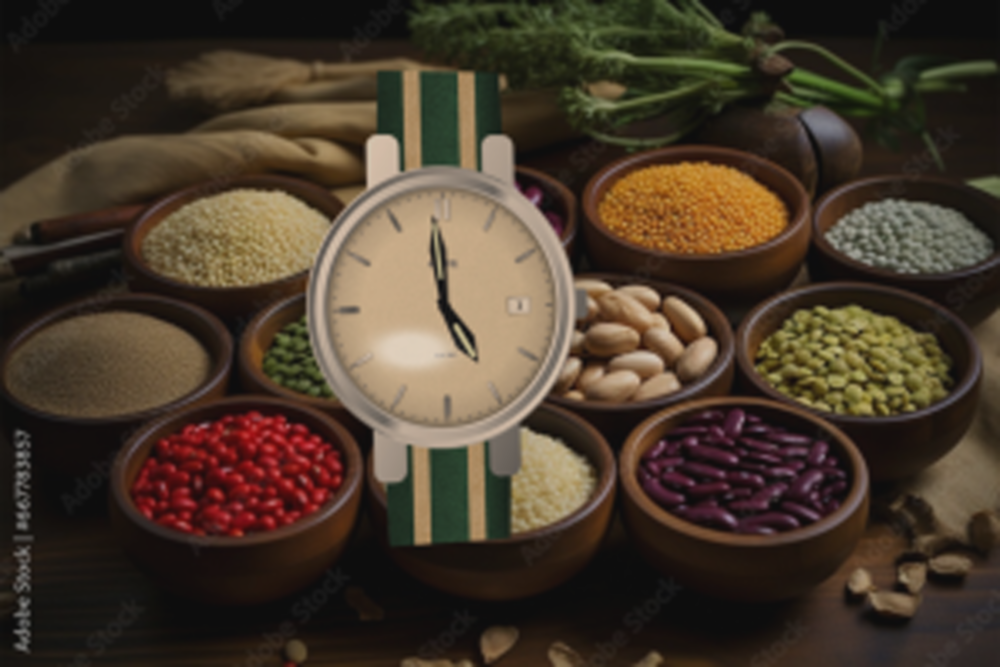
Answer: h=4 m=59
